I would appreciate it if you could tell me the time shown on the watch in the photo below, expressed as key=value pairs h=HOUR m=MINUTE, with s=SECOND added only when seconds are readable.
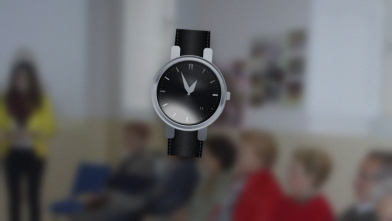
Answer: h=12 m=56
